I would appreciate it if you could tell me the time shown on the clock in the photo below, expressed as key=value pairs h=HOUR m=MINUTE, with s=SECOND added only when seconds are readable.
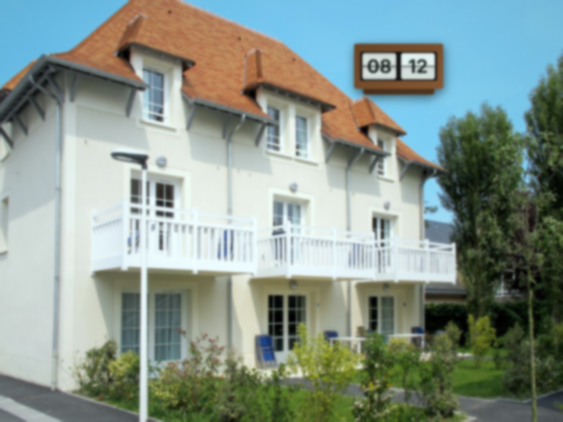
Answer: h=8 m=12
